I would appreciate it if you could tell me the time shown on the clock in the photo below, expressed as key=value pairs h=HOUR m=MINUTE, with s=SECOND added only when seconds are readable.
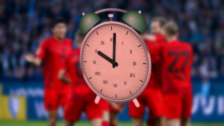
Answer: h=10 m=1
